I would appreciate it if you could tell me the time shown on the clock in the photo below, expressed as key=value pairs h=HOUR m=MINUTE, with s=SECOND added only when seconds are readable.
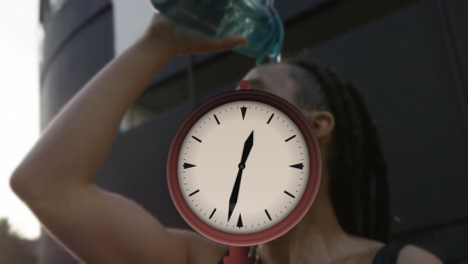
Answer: h=12 m=32
